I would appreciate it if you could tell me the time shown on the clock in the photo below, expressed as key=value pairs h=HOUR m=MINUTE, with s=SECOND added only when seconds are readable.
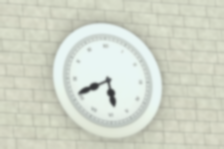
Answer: h=5 m=41
